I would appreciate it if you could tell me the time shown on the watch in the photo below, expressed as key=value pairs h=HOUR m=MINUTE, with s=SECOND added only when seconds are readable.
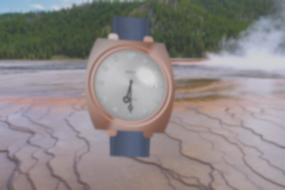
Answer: h=6 m=30
